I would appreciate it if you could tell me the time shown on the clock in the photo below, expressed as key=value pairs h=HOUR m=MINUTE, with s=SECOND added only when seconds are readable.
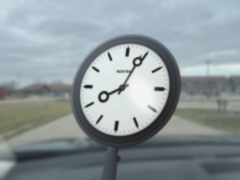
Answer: h=8 m=4
